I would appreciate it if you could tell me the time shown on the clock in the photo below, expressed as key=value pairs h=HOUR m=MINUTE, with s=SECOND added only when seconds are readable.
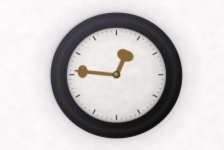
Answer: h=12 m=46
